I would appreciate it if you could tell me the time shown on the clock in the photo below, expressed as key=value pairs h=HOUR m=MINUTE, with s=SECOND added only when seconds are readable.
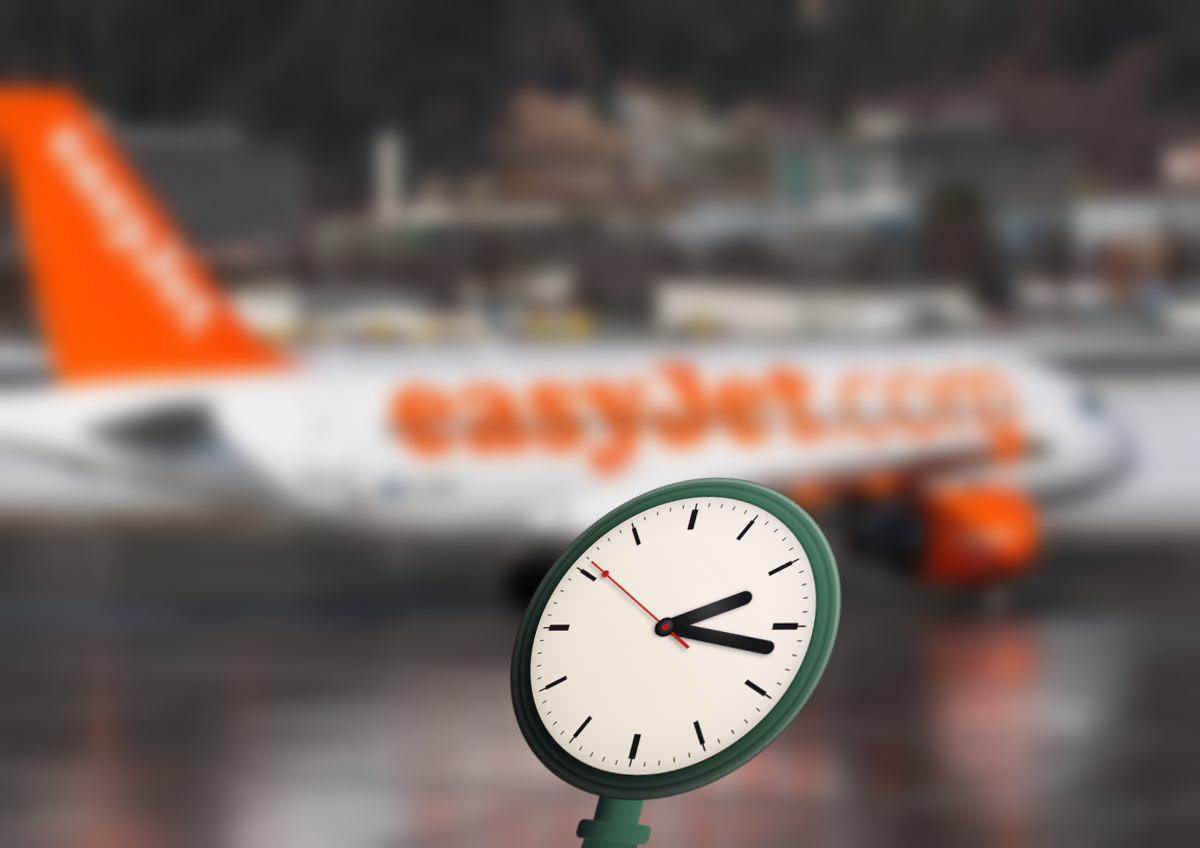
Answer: h=2 m=16 s=51
